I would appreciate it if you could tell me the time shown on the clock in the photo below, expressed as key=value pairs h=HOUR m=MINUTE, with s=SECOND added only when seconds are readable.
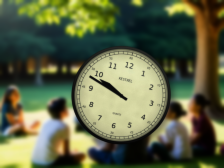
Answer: h=9 m=48
